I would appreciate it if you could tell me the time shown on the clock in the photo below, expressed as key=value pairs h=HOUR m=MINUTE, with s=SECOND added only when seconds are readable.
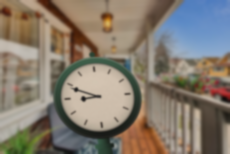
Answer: h=8 m=49
